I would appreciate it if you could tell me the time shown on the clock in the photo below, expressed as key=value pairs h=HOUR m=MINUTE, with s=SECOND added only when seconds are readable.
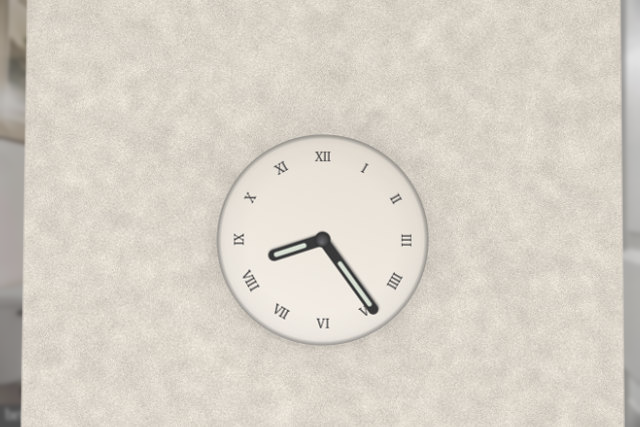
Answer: h=8 m=24
